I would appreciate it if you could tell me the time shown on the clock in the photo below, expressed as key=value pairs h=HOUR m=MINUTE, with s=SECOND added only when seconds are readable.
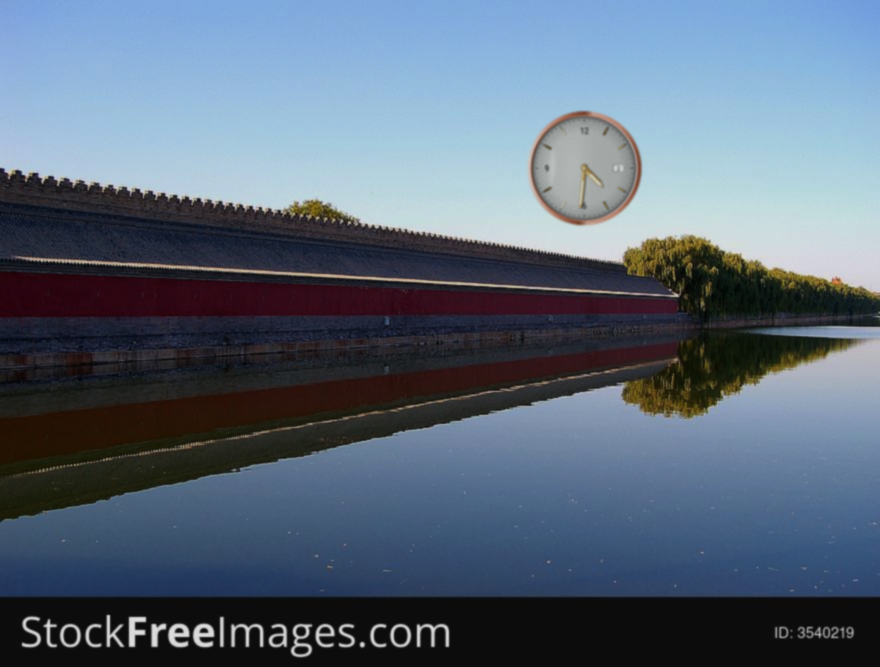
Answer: h=4 m=31
